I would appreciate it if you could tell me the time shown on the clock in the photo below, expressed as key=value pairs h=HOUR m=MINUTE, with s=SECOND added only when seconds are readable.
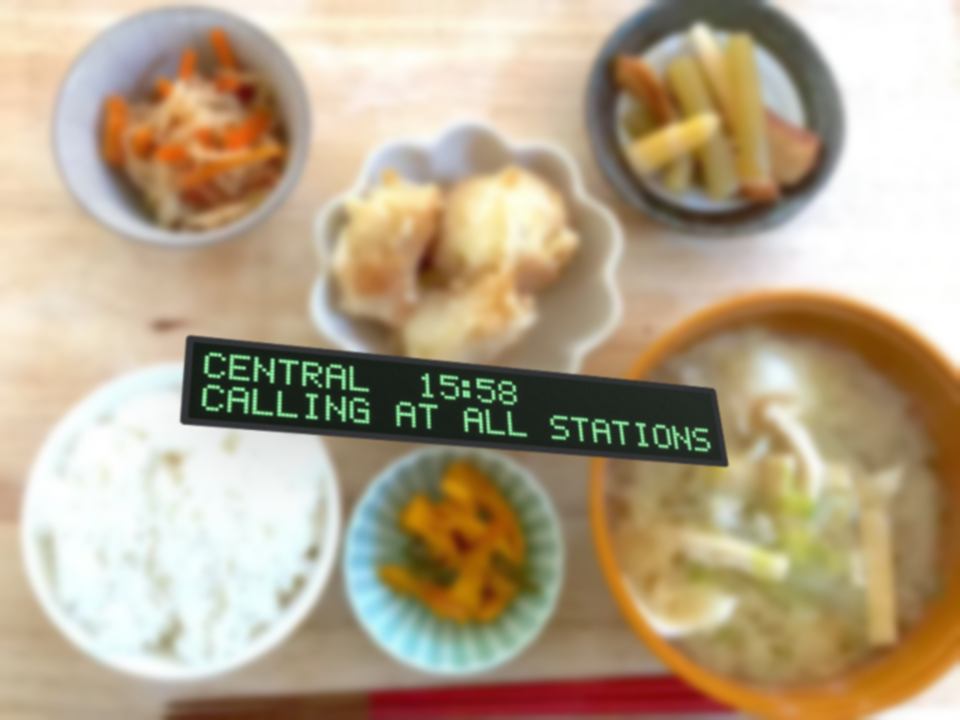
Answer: h=15 m=58
